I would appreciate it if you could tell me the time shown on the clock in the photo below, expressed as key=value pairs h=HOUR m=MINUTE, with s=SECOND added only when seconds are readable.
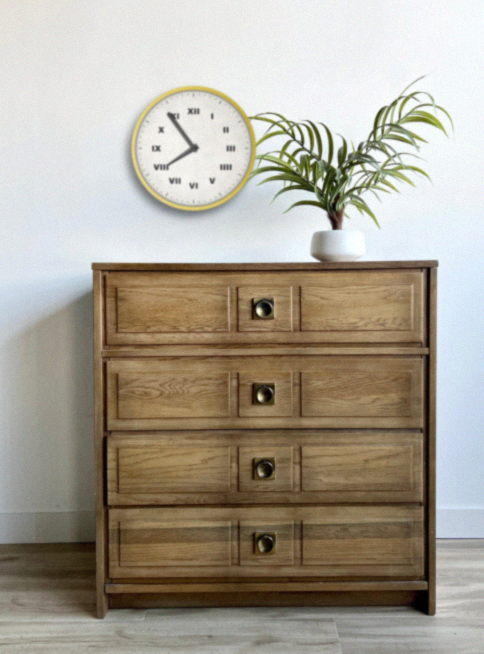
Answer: h=7 m=54
